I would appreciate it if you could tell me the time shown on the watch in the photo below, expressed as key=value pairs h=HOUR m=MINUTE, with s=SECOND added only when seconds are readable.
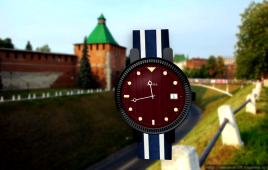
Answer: h=11 m=43
